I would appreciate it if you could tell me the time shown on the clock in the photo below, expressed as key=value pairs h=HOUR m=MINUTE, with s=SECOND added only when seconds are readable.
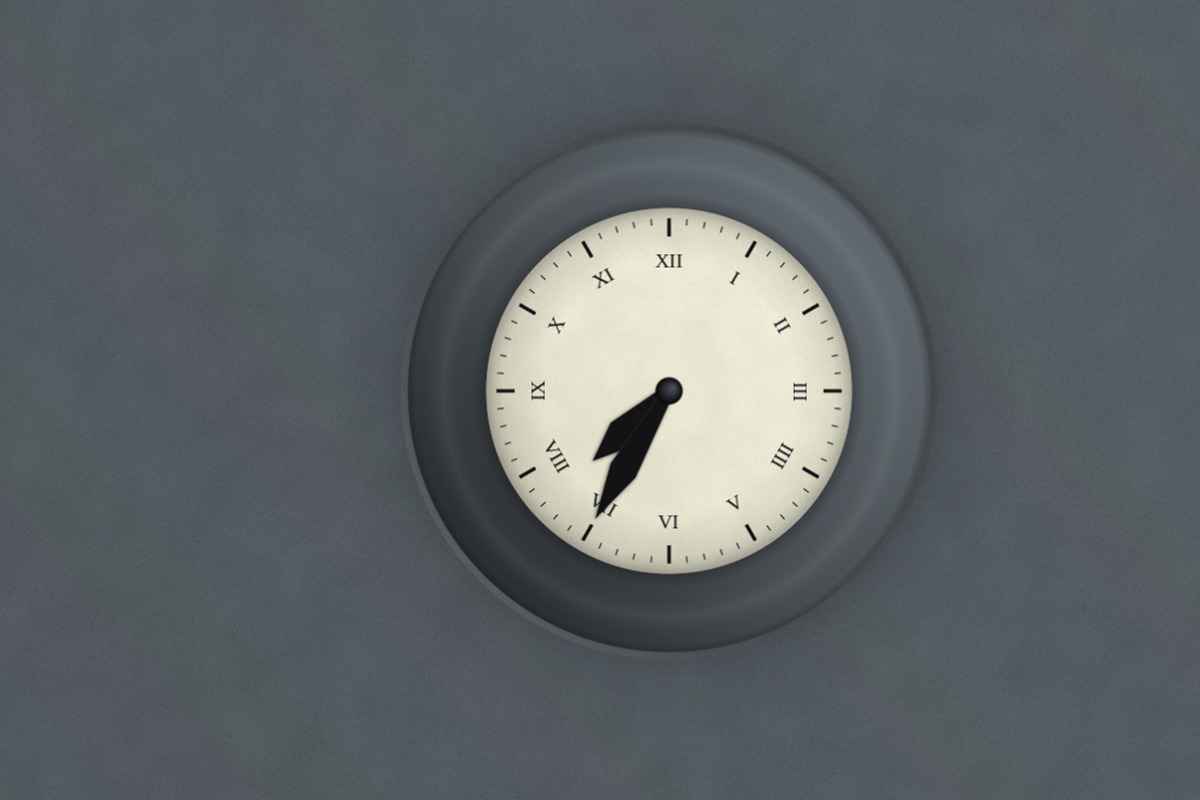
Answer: h=7 m=35
